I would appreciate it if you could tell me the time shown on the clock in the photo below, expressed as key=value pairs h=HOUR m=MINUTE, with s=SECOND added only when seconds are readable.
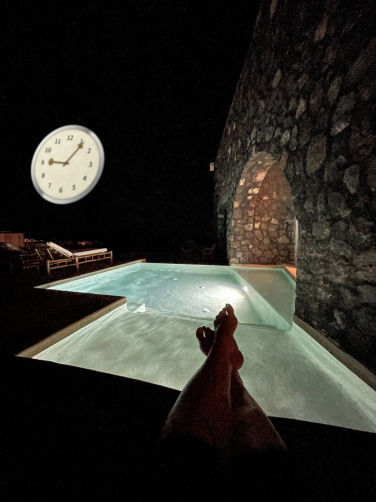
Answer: h=9 m=6
